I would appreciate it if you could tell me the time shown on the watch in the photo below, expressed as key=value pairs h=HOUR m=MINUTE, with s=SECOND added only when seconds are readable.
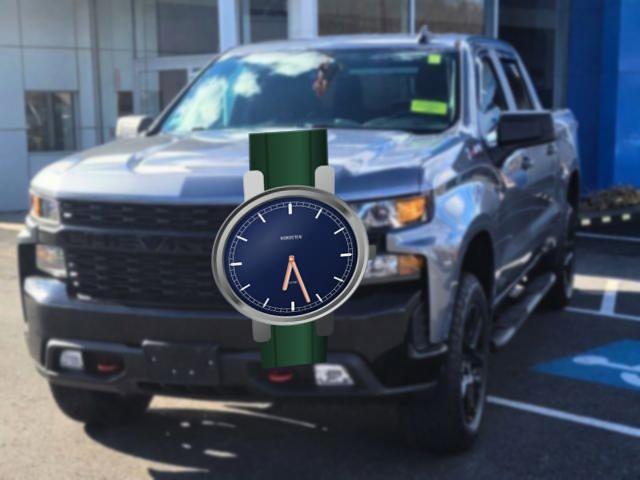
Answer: h=6 m=27
